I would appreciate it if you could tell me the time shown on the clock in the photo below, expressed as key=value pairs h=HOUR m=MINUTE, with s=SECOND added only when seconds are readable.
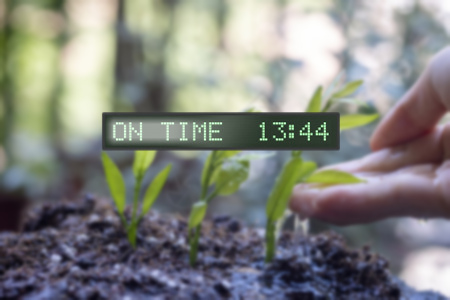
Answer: h=13 m=44
